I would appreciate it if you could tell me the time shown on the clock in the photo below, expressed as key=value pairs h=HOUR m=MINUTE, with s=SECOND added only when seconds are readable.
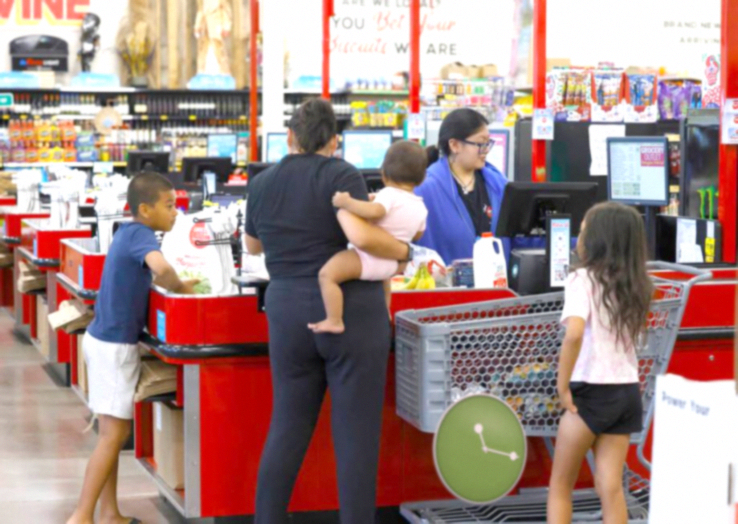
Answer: h=11 m=17
